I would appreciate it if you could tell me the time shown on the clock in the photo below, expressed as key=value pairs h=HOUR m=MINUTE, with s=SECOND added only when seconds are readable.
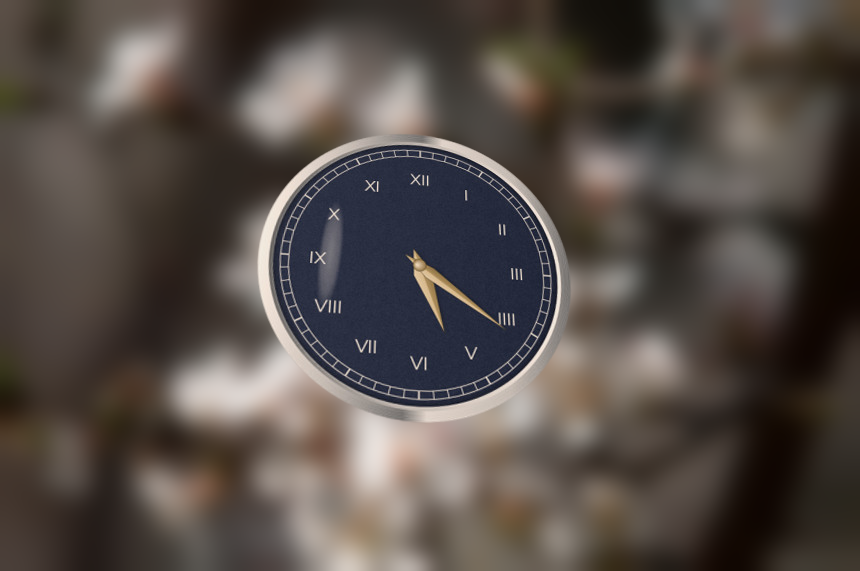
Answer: h=5 m=21
